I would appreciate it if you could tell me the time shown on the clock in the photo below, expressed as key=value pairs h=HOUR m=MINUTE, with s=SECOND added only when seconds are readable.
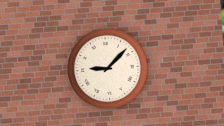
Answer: h=9 m=8
